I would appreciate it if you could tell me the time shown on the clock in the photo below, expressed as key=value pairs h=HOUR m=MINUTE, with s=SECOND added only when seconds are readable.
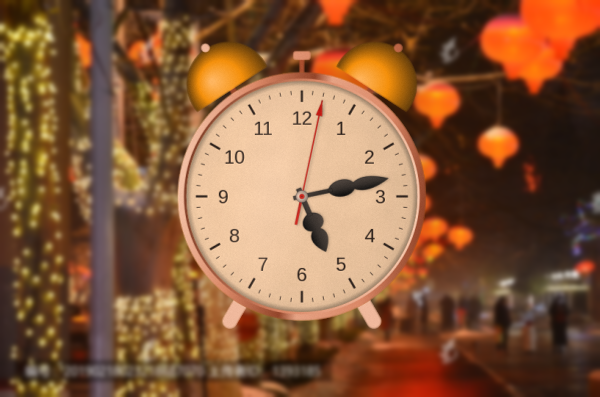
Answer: h=5 m=13 s=2
